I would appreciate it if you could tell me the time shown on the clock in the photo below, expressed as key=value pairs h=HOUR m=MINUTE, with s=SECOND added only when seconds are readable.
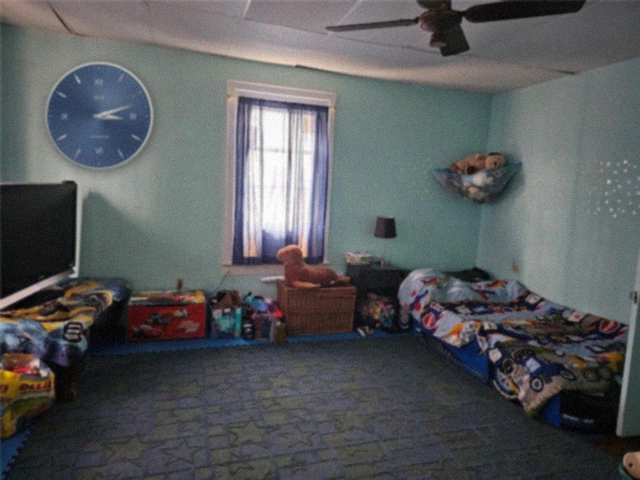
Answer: h=3 m=12
